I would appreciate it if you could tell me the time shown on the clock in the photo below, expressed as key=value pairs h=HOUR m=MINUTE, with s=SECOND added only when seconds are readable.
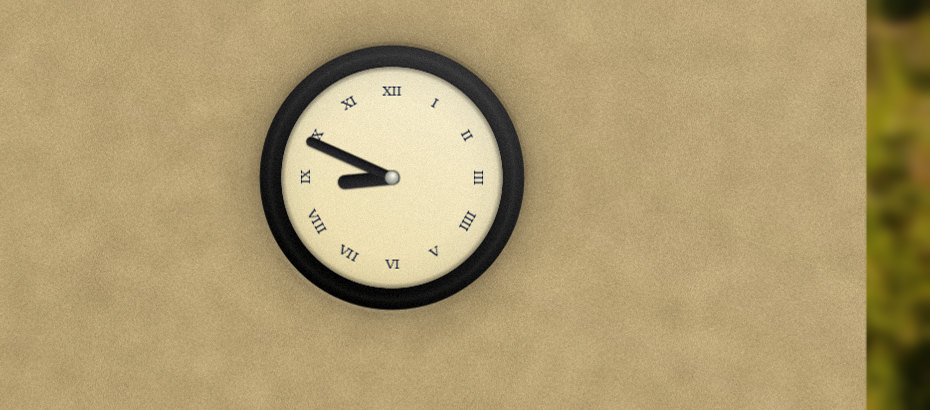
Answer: h=8 m=49
